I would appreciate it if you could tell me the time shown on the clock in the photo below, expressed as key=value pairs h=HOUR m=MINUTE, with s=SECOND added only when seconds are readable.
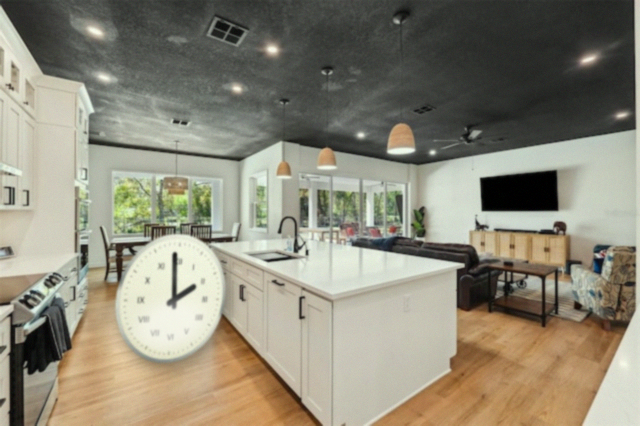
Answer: h=1 m=59
